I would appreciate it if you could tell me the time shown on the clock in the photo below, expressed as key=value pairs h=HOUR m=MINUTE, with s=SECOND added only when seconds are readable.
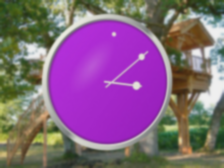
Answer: h=3 m=8
